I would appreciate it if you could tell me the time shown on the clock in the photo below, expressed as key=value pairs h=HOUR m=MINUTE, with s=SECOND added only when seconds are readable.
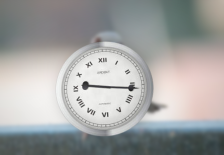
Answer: h=9 m=16
